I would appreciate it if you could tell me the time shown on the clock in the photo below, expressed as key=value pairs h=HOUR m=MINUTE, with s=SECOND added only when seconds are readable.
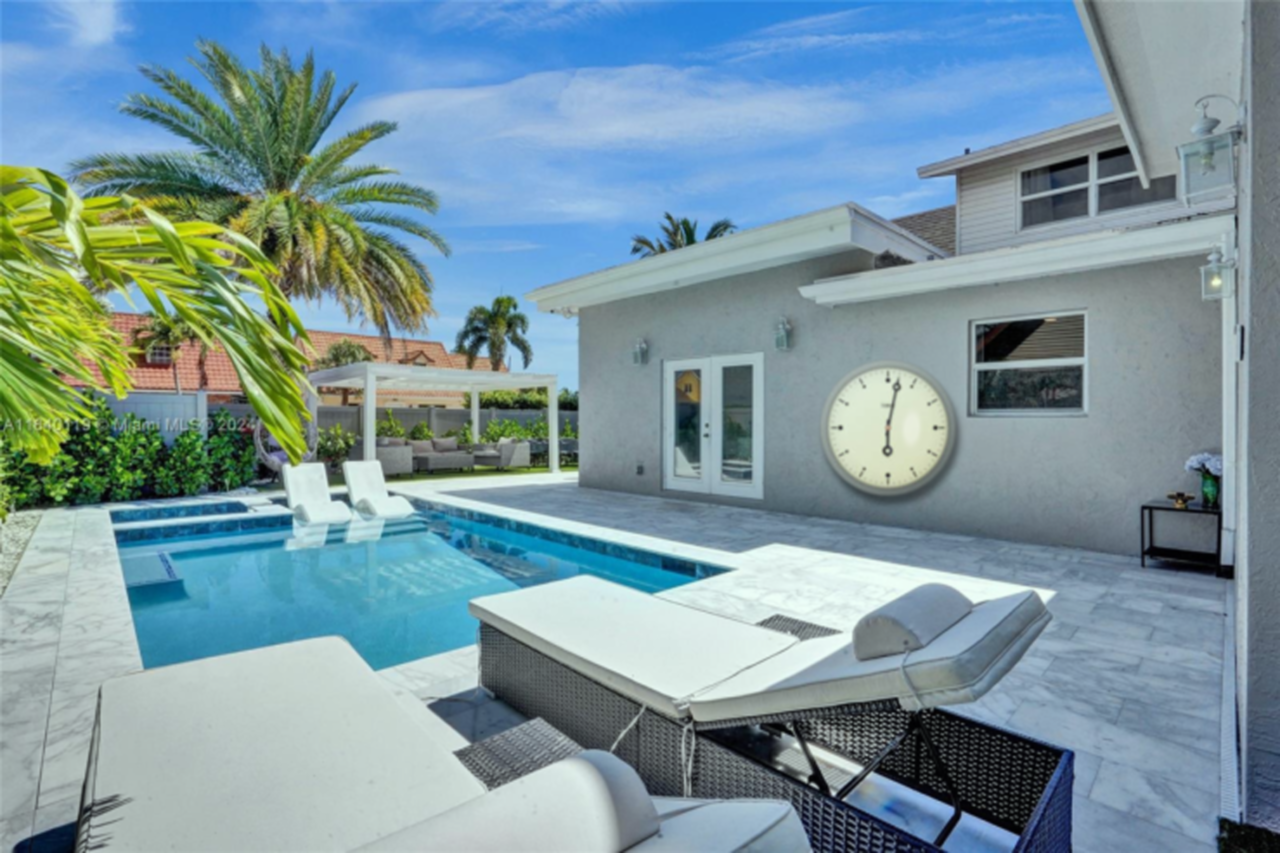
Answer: h=6 m=2
